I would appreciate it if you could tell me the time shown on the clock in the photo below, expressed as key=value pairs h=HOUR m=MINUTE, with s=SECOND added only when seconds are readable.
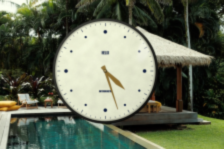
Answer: h=4 m=27
